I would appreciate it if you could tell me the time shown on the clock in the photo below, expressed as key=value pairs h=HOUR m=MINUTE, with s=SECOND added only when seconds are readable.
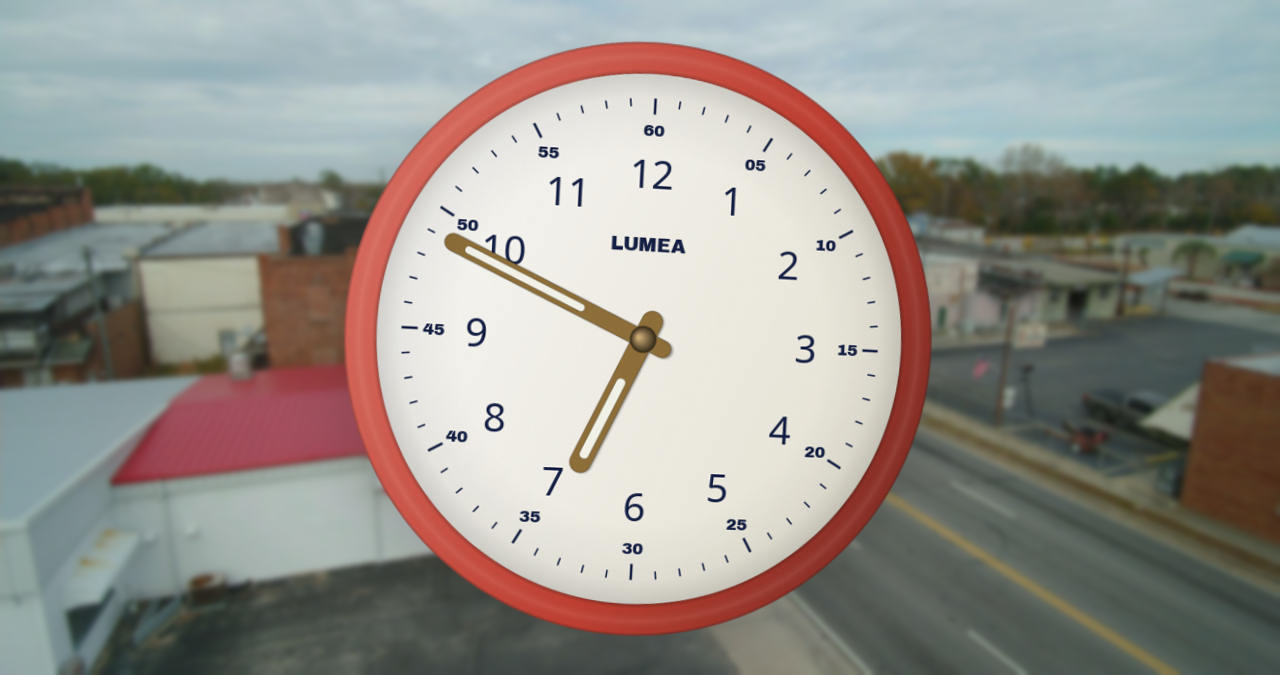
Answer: h=6 m=49
